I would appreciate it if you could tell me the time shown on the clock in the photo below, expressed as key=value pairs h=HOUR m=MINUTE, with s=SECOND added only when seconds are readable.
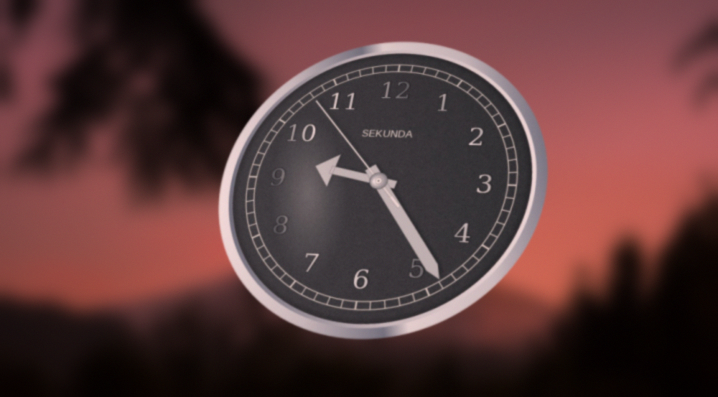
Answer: h=9 m=23 s=53
